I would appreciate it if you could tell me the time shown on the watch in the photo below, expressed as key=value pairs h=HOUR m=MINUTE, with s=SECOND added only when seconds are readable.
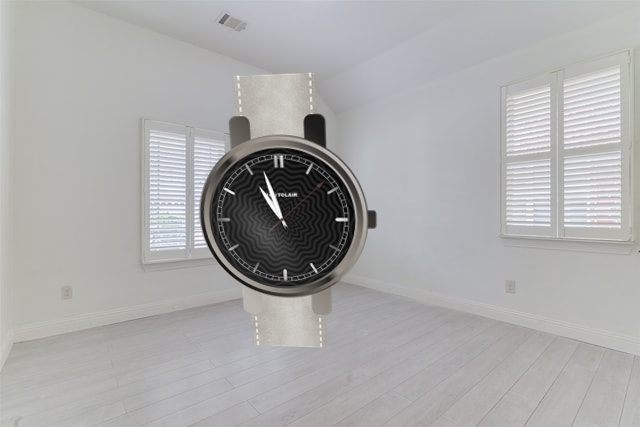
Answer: h=10 m=57 s=8
